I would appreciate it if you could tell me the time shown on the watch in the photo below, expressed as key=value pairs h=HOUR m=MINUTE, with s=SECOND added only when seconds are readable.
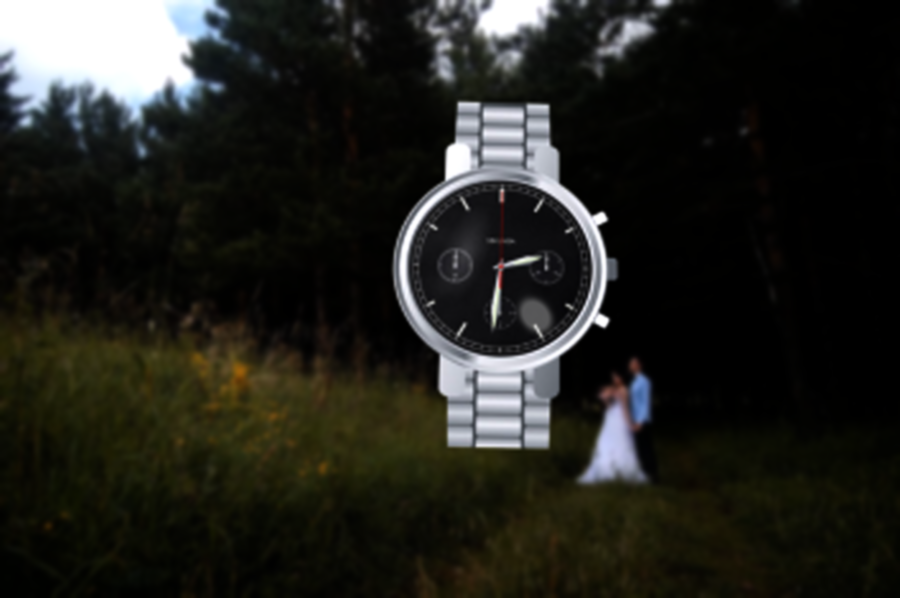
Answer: h=2 m=31
